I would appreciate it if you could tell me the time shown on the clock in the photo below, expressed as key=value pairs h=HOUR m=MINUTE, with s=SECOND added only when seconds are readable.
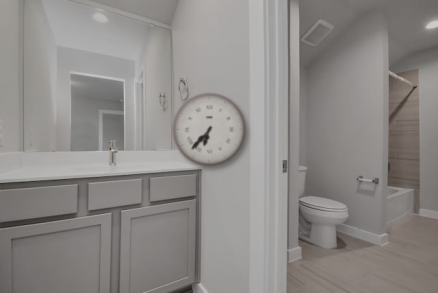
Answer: h=6 m=37
